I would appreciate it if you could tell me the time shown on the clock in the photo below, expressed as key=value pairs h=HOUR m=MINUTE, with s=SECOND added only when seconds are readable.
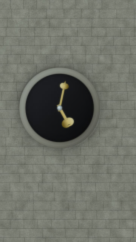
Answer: h=5 m=2
